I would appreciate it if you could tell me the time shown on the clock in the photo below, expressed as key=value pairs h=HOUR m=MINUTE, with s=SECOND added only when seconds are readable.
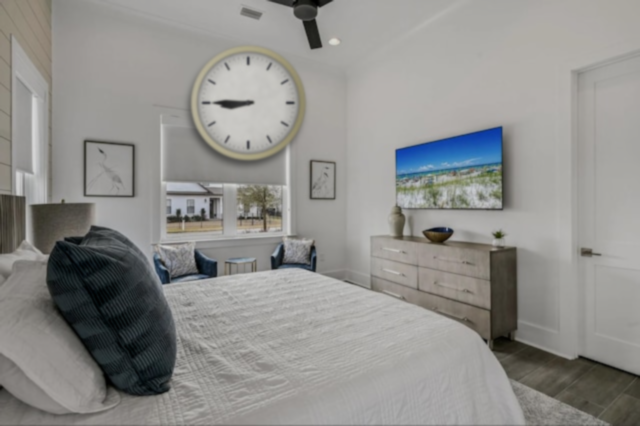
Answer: h=8 m=45
